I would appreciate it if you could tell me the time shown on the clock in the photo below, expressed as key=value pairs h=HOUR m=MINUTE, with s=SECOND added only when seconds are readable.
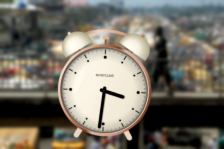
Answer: h=3 m=31
